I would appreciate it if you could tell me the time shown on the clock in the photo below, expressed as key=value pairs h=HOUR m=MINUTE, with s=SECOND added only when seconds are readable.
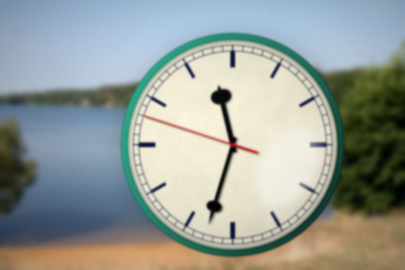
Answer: h=11 m=32 s=48
